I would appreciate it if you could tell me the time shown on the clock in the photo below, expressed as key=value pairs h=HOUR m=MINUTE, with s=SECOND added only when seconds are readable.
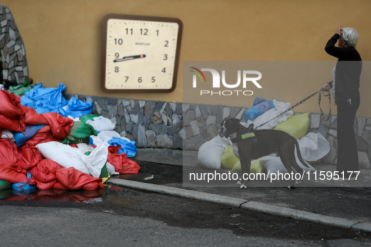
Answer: h=8 m=43
